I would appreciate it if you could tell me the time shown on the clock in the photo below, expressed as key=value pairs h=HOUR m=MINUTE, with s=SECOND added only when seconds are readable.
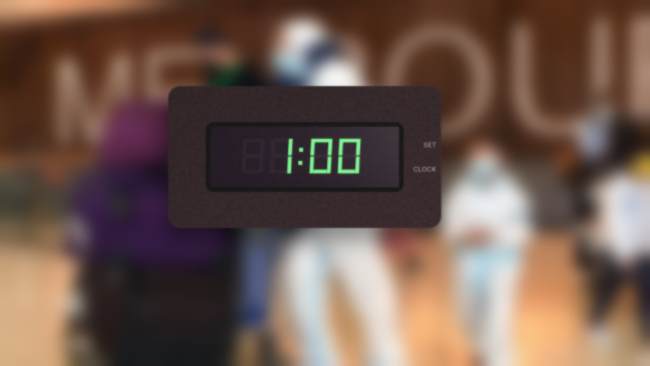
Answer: h=1 m=0
